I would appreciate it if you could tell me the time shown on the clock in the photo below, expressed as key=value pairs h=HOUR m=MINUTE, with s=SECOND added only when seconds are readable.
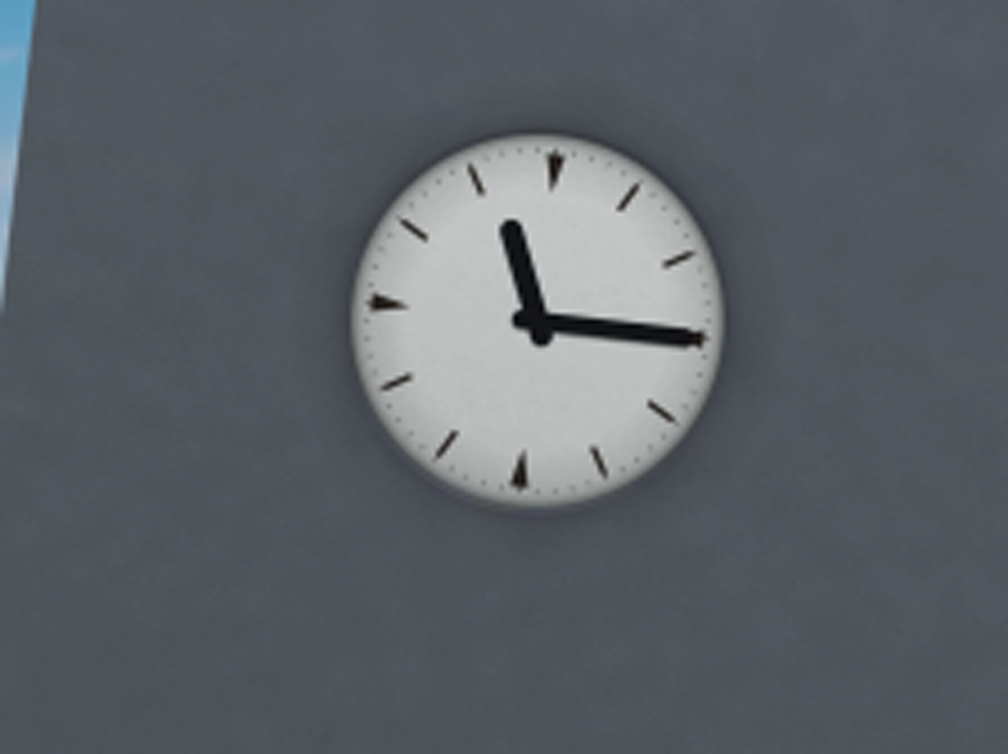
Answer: h=11 m=15
